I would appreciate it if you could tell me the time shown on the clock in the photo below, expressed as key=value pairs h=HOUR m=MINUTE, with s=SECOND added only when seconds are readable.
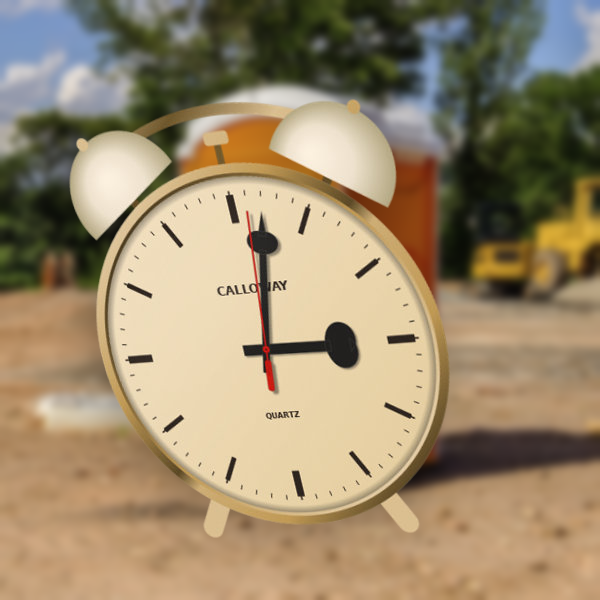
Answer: h=3 m=2 s=1
